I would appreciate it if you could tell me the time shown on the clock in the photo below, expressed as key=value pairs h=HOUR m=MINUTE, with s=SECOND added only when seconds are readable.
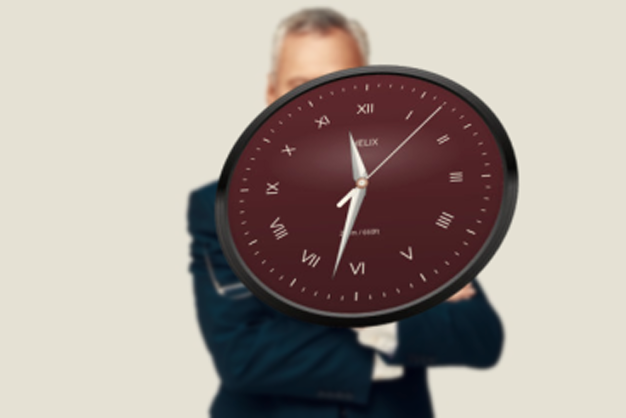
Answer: h=11 m=32 s=7
